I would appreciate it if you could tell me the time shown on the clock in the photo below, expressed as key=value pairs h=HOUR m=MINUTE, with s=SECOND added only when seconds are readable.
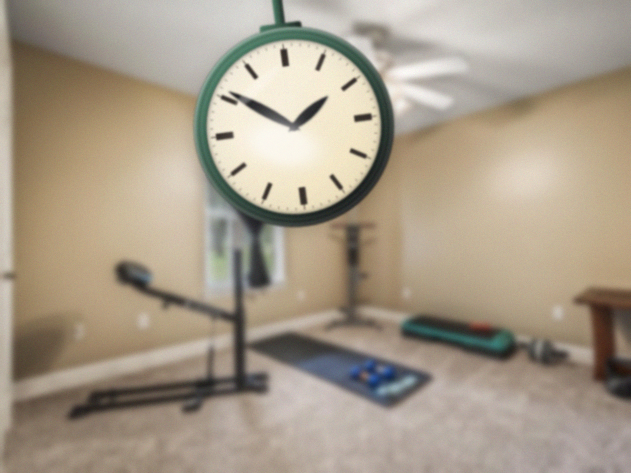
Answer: h=1 m=51
